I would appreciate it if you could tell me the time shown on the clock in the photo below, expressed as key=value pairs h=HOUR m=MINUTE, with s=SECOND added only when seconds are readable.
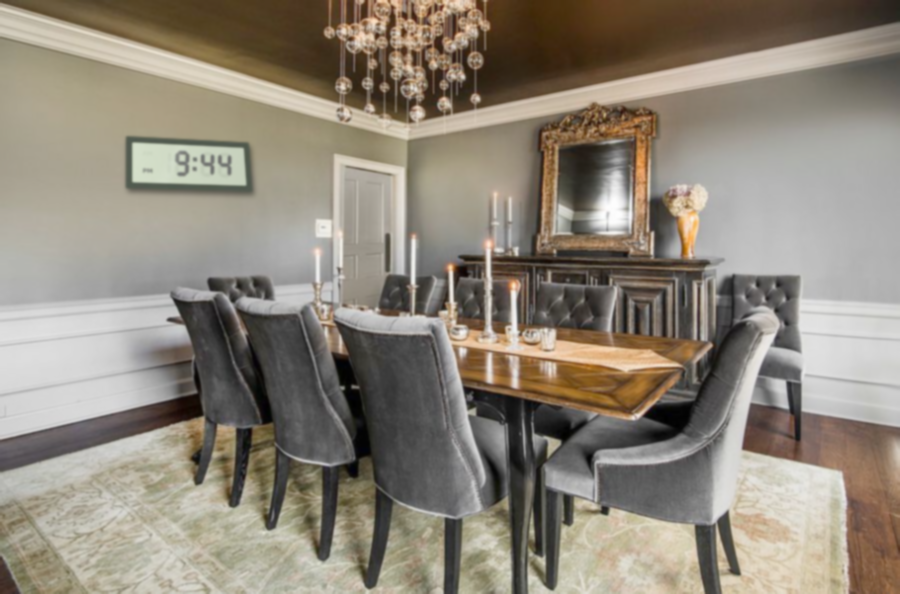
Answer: h=9 m=44
